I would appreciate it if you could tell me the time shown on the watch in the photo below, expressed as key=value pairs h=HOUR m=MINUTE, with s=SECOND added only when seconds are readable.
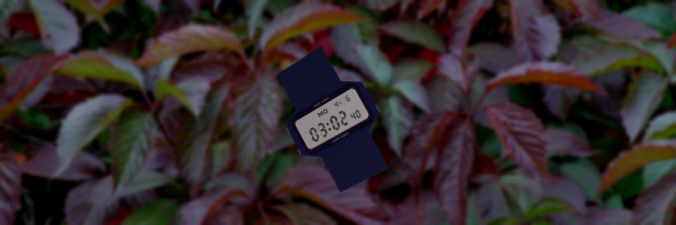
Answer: h=3 m=2 s=40
